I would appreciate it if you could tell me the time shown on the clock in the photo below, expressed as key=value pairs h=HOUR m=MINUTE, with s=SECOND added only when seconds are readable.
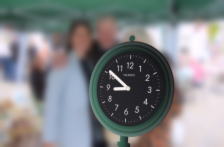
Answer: h=8 m=51
